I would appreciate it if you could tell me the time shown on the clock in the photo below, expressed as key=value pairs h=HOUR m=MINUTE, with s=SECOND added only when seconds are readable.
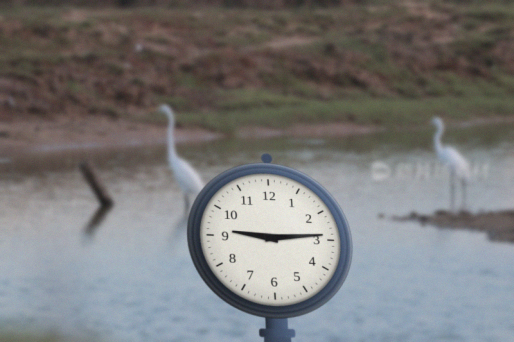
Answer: h=9 m=14
